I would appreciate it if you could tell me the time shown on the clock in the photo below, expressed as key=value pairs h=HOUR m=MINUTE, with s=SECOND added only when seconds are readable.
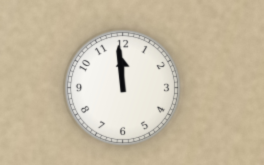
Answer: h=11 m=59
